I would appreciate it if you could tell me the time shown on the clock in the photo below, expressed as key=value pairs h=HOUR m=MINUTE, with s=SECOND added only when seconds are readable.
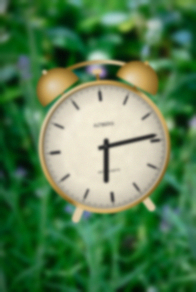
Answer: h=6 m=14
